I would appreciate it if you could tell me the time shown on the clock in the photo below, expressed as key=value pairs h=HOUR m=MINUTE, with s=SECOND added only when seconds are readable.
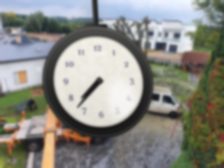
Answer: h=7 m=37
